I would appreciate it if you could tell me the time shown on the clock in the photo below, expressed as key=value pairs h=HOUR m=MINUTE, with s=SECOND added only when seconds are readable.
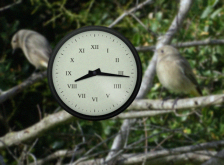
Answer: h=8 m=16
